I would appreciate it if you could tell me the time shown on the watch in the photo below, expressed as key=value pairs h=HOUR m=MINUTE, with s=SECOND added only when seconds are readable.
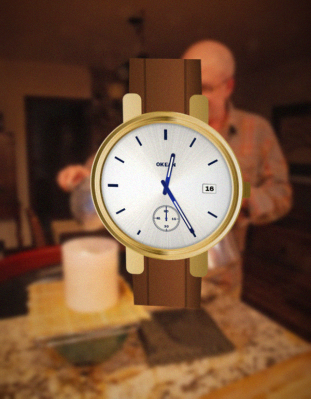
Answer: h=12 m=25
